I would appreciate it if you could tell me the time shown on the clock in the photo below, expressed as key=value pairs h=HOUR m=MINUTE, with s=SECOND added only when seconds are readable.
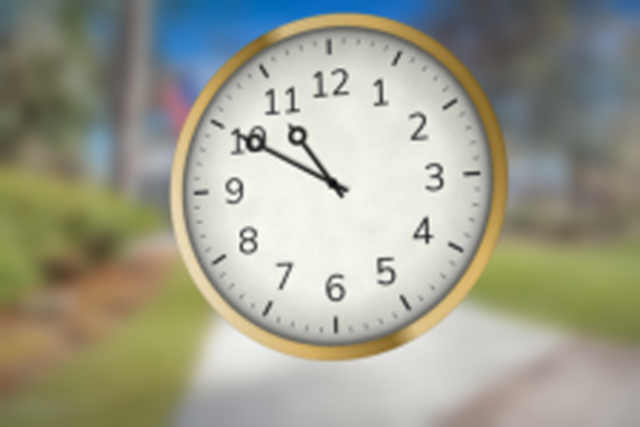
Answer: h=10 m=50
